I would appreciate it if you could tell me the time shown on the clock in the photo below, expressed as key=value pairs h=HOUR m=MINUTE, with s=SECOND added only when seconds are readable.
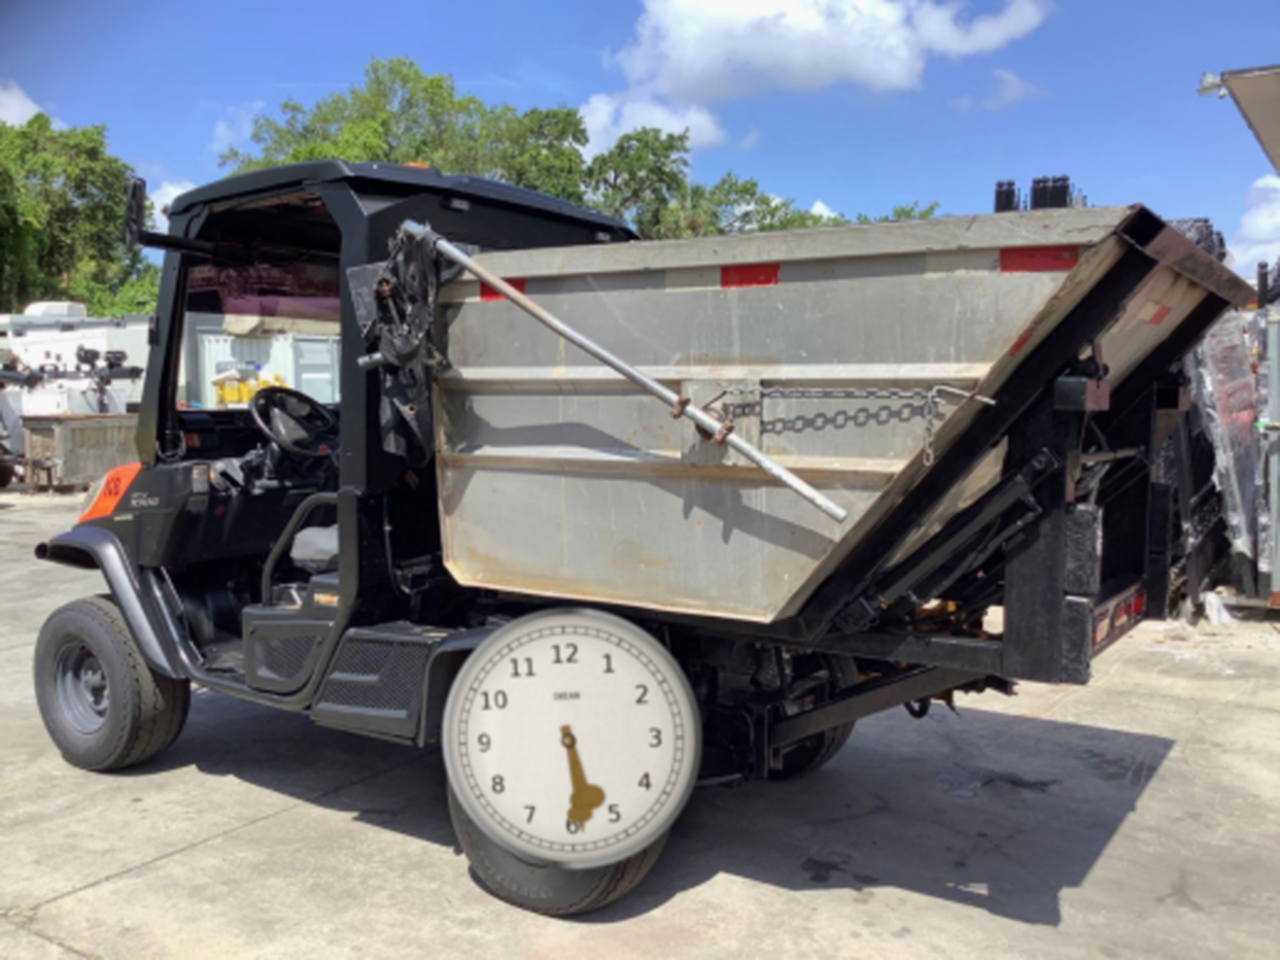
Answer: h=5 m=29
